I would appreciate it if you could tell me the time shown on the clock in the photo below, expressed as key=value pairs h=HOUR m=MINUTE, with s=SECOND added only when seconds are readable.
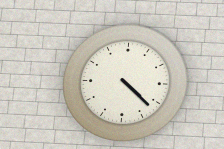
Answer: h=4 m=22
